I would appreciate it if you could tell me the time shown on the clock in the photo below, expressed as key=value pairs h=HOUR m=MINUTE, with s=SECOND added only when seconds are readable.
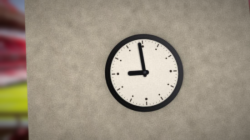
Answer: h=8 m=59
